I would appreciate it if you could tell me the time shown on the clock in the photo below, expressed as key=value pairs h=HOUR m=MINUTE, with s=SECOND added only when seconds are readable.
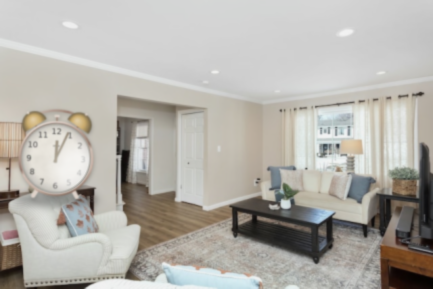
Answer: h=12 m=4
